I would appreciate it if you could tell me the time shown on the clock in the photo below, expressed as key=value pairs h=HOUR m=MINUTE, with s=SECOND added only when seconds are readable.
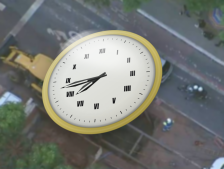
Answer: h=7 m=43
